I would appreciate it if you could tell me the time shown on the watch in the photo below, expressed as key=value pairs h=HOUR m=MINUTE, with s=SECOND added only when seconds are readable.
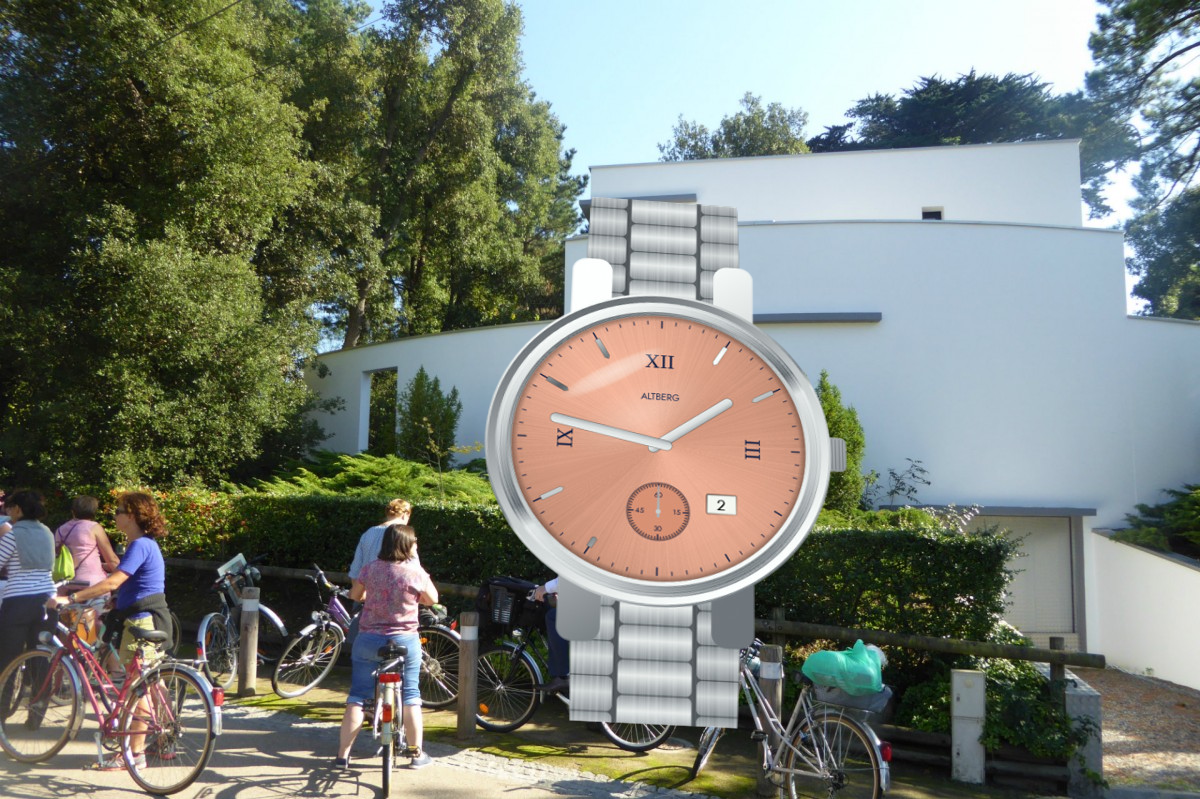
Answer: h=1 m=47
